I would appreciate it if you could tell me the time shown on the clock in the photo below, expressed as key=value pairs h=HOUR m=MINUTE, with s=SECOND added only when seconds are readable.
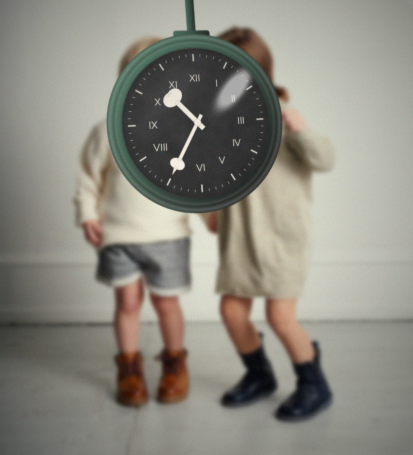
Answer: h=10 m=35
